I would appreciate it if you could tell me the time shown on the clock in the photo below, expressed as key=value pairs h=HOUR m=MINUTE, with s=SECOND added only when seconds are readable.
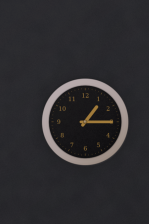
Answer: h=1 m=15
